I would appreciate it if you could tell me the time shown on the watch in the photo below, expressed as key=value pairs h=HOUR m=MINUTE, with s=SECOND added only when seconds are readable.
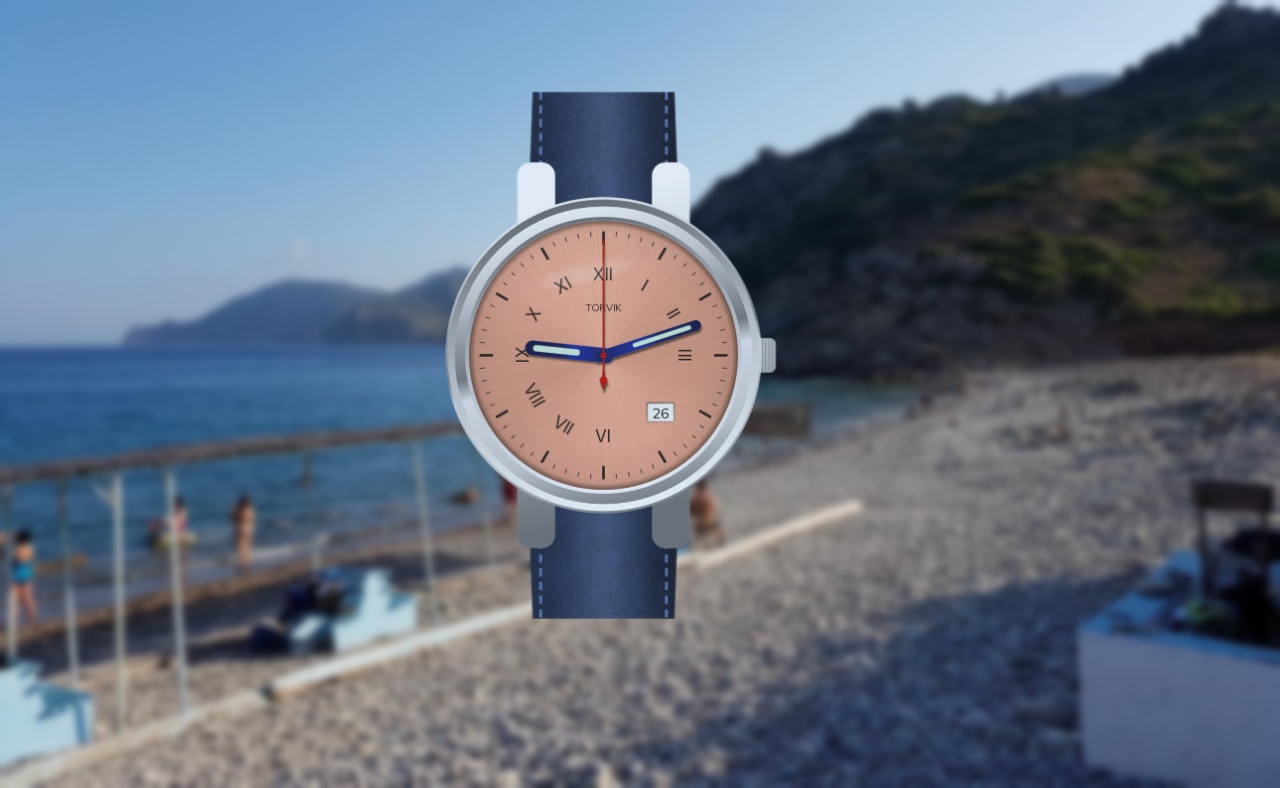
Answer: h=9 m=12 s=0
